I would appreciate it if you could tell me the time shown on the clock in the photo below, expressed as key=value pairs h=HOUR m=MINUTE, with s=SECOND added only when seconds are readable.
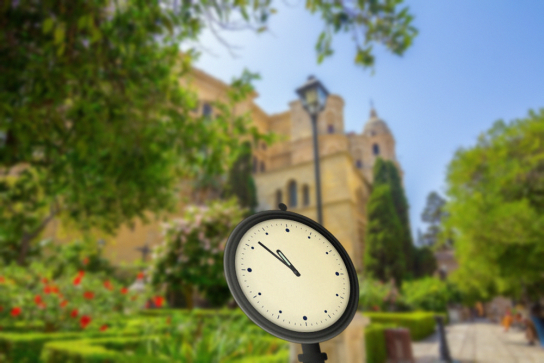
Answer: h=10 m=52
